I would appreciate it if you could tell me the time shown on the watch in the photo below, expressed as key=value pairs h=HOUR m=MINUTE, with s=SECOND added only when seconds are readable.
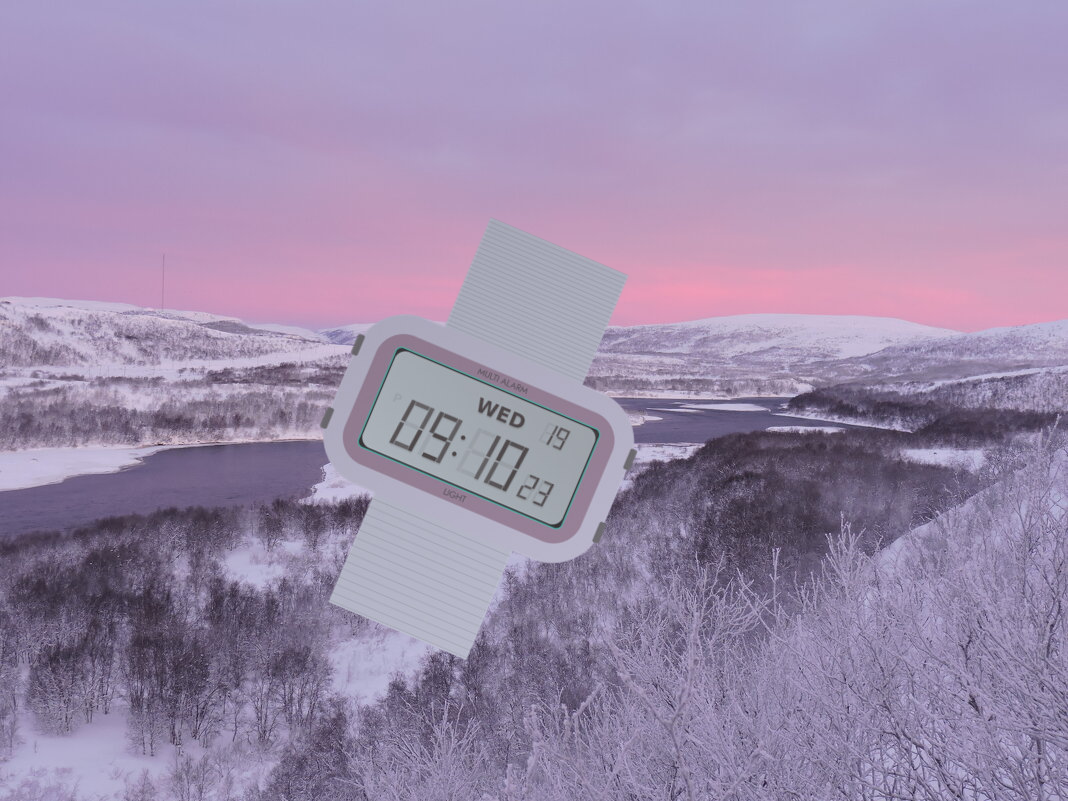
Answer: h=9 m=10 s=23
